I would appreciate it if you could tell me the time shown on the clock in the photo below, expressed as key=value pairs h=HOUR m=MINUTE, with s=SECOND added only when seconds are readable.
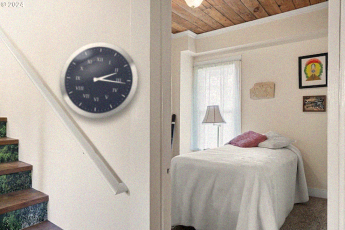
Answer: h=2 m=16
